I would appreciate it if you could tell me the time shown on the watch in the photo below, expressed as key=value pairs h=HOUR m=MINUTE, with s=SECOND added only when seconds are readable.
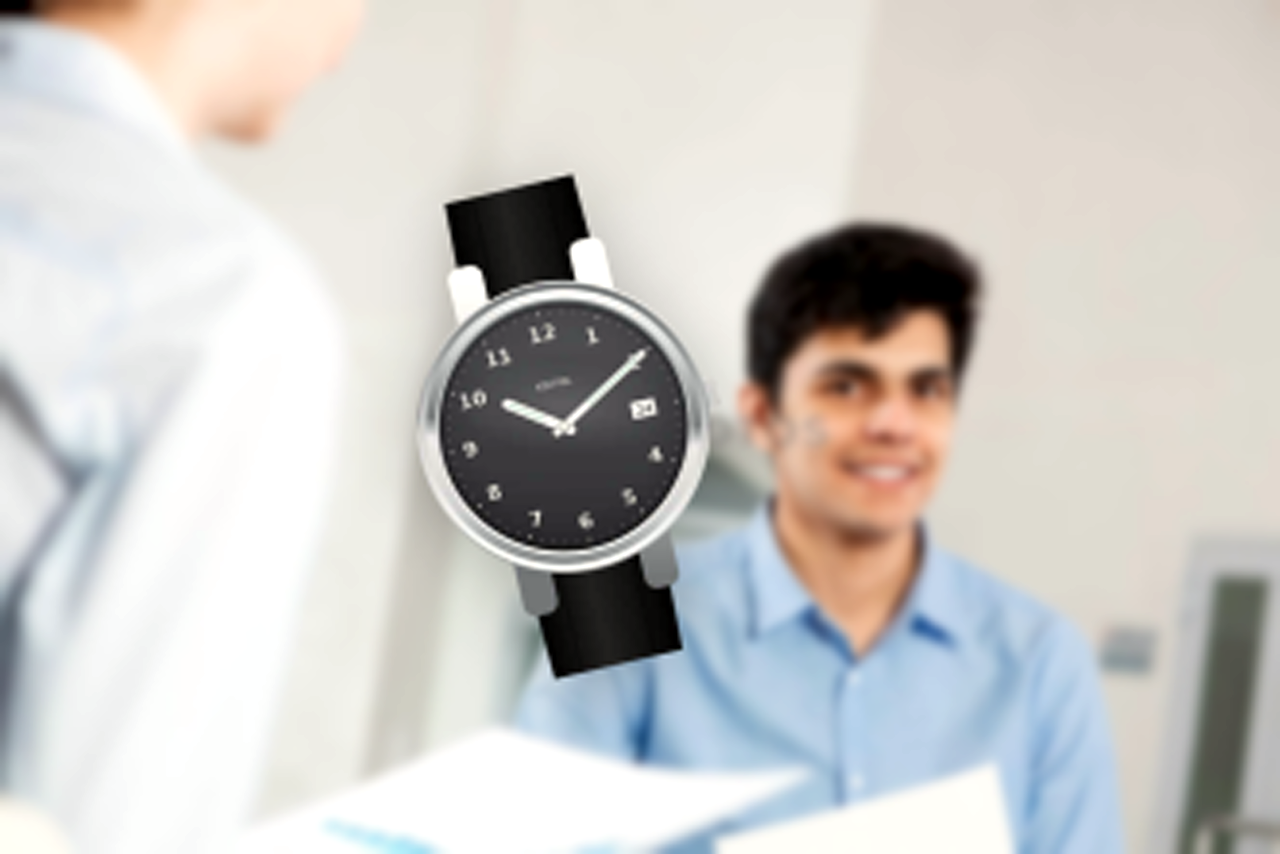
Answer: h=10 m=10
